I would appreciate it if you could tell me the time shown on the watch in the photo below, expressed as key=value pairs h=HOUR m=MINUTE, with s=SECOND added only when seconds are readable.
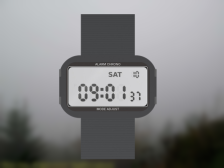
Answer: h=9 m=1 s=37
